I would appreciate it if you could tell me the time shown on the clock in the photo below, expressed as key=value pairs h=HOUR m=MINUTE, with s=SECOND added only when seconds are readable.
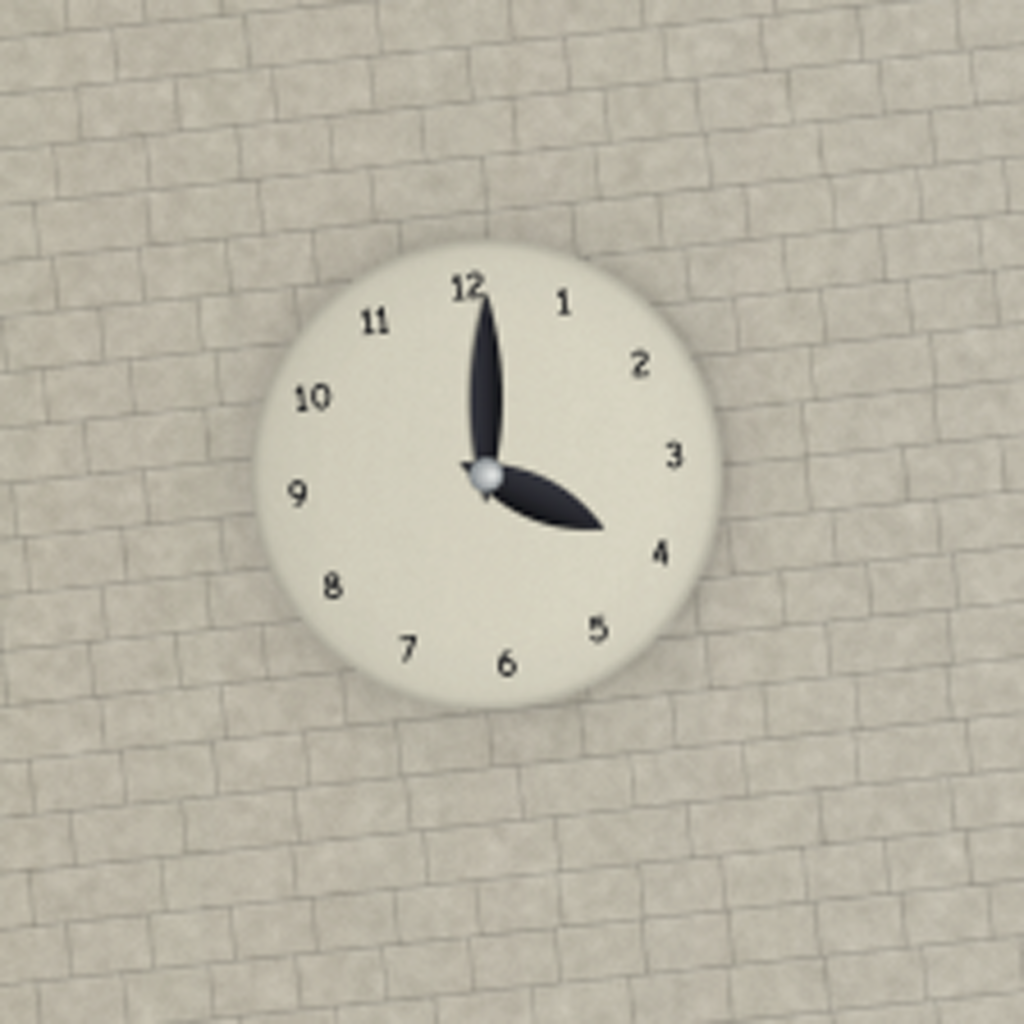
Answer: h=4 m=1
